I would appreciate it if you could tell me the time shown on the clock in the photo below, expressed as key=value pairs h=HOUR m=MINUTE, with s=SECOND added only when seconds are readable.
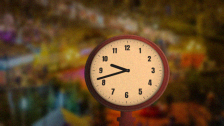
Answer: h=9 m=42
